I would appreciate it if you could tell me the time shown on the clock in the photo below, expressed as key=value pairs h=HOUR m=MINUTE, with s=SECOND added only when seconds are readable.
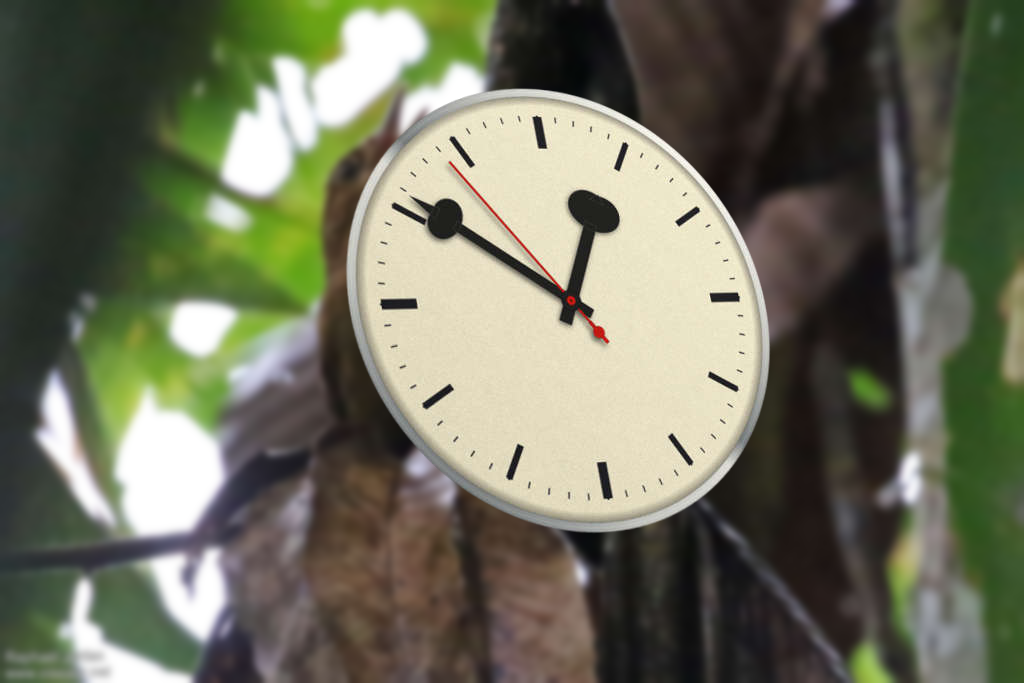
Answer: h=12 m=50 s=54
